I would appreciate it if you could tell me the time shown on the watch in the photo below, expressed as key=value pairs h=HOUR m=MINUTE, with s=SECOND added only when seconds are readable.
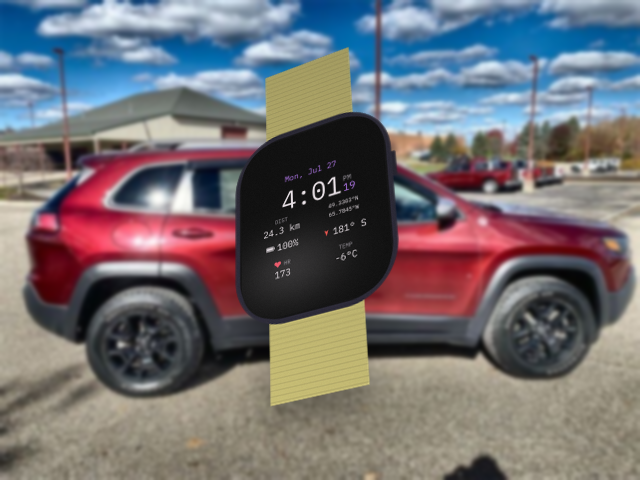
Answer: h=4 m=1 s=19
